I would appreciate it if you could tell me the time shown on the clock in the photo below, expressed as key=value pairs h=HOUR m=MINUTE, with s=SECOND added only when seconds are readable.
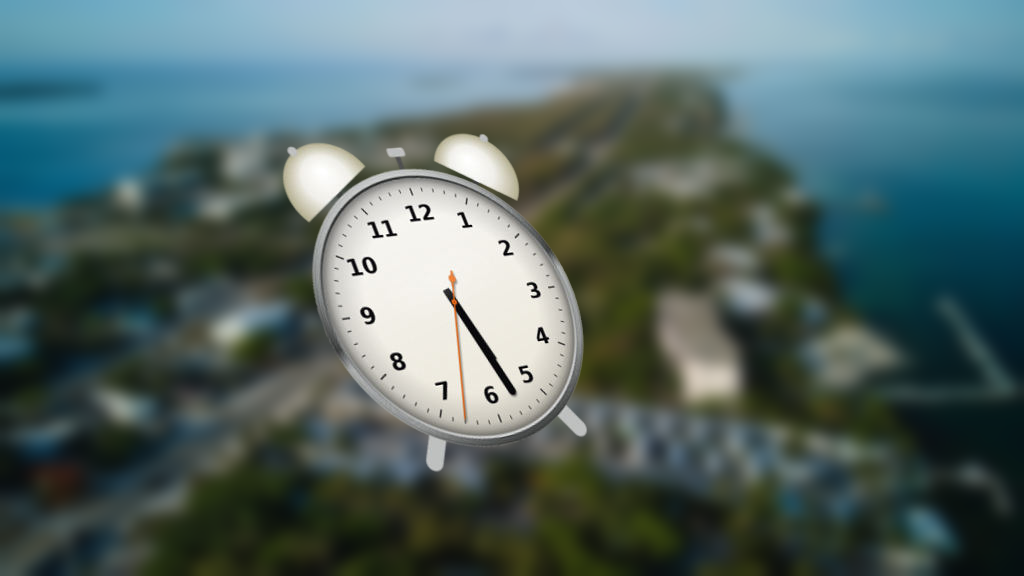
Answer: h=5 m=27 s=33
